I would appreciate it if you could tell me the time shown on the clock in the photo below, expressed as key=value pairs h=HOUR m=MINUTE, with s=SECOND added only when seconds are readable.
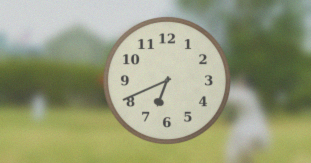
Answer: h=6 m=41
